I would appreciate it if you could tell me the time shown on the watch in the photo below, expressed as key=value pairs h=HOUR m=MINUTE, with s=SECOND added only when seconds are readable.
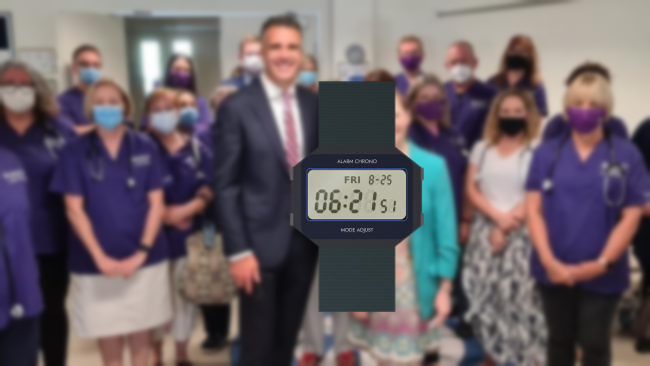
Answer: h=6 m=21 s=51
